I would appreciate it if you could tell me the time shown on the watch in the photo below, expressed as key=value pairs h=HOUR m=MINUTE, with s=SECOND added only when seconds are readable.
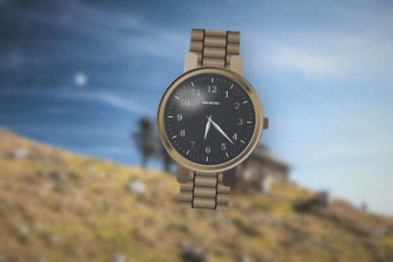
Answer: h=6 m=22
